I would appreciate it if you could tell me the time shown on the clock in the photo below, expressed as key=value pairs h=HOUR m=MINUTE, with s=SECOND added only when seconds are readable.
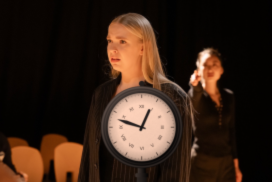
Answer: h=12 m=48
